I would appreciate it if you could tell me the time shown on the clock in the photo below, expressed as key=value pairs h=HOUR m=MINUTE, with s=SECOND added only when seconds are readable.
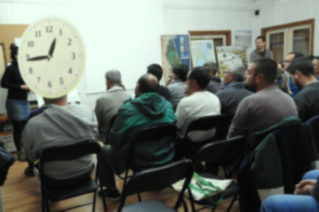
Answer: h=12 m=44
